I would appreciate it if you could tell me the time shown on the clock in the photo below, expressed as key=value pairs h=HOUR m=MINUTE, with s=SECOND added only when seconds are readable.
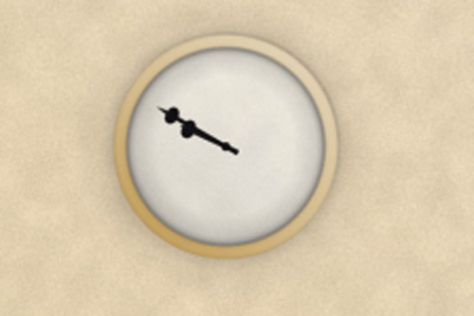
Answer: h=9 m=50
